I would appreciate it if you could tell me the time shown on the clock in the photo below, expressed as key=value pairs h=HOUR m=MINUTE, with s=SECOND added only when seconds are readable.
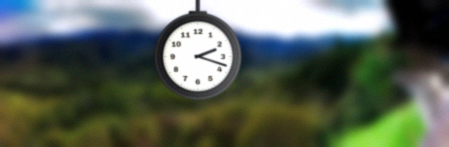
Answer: h=2 m=18
